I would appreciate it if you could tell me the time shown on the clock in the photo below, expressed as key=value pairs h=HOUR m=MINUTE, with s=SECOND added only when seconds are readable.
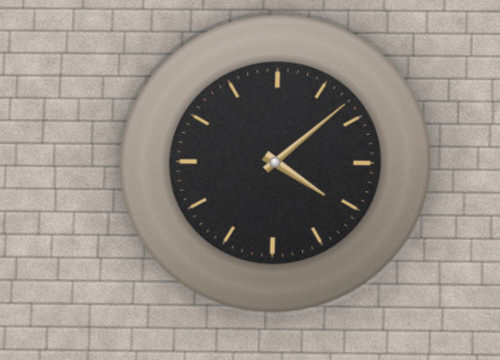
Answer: h=4 m=8
